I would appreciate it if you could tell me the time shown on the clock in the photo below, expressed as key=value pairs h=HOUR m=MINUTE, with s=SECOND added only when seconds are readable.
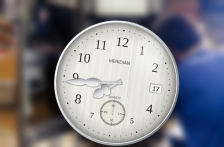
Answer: h=7 m=44
